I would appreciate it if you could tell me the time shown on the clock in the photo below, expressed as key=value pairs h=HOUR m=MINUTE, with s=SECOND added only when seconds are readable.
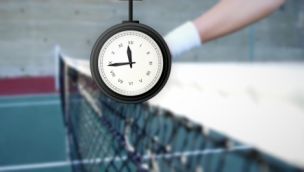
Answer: h=11 m=44
